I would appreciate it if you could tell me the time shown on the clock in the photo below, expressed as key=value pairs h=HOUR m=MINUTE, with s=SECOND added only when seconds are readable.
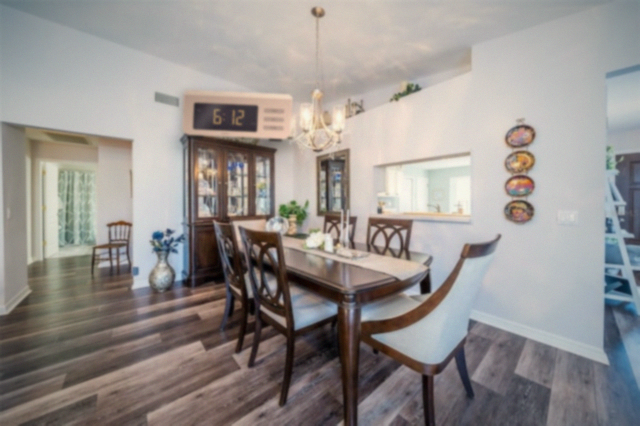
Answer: h=6 m=12
